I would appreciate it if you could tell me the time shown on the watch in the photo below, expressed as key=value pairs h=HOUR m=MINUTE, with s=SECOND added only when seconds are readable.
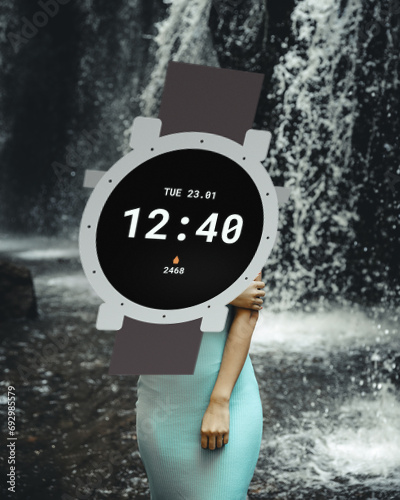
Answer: h=12 m=40
